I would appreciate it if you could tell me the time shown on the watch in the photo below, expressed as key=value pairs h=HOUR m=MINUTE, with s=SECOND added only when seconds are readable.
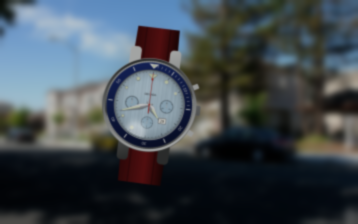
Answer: h=4 m=42
